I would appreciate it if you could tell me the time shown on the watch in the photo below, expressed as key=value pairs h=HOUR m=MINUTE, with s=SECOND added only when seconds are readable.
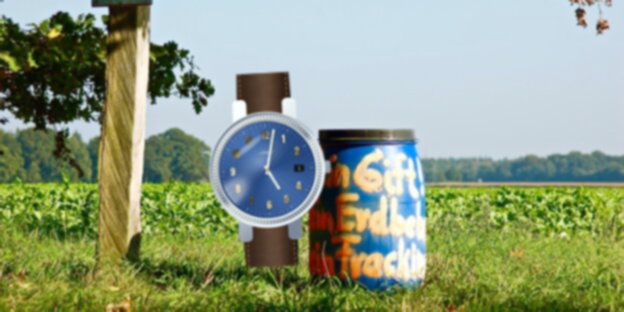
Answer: h=5 m=2
